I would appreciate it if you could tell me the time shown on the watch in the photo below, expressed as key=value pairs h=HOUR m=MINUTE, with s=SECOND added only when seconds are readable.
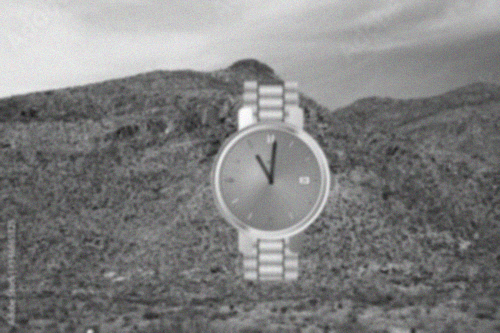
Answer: h=11 m=1
